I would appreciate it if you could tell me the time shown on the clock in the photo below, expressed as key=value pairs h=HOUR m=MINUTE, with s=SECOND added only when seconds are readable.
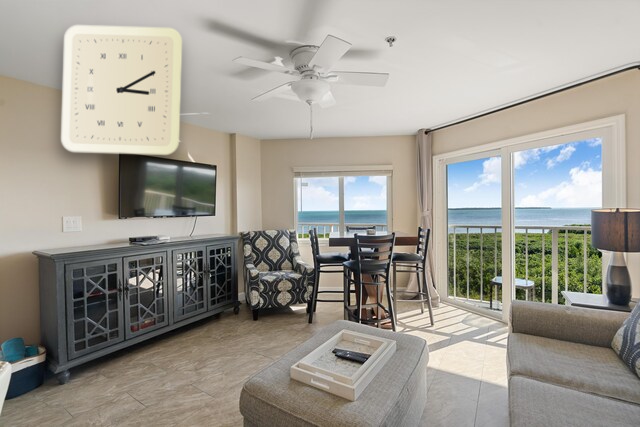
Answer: h=3 m=10
